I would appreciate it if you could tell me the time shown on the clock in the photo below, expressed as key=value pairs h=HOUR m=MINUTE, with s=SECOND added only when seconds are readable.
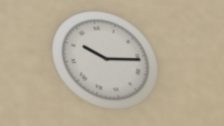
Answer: h=10 m=16
